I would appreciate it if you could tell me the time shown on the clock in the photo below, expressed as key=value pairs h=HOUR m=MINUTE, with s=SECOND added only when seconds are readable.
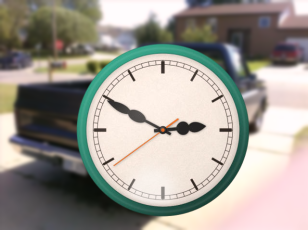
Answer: h=2 m=49 s=39
